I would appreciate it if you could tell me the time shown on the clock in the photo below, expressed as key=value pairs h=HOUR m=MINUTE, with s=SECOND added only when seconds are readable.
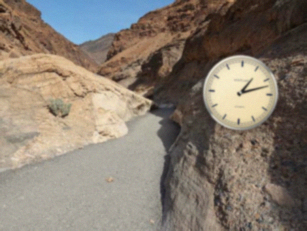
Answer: h=1 m=12
